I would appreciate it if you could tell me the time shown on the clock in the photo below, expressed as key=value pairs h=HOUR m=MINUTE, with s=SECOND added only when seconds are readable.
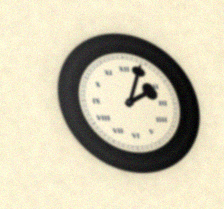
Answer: h=2 m=4
